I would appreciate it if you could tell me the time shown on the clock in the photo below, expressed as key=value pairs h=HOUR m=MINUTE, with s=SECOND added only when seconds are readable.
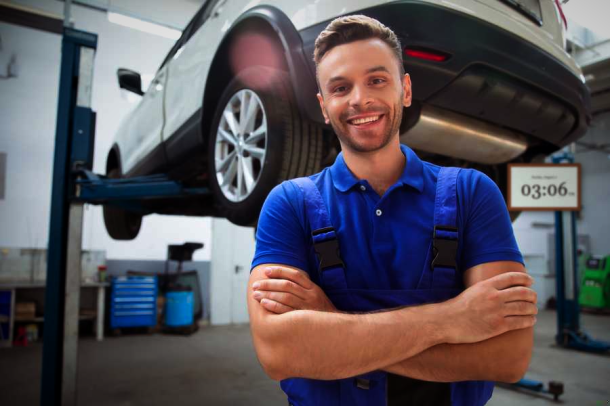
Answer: h=3 m=6
